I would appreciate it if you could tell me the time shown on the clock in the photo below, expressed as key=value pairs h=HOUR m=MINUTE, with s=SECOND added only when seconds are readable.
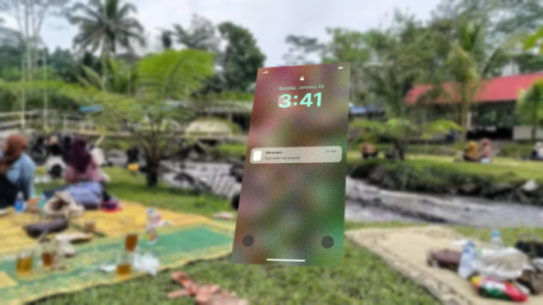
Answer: h=3 m=41
